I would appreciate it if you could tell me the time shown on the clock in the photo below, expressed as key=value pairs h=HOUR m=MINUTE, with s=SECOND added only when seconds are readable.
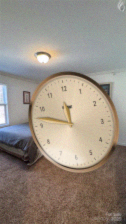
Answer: h=11 m=47
